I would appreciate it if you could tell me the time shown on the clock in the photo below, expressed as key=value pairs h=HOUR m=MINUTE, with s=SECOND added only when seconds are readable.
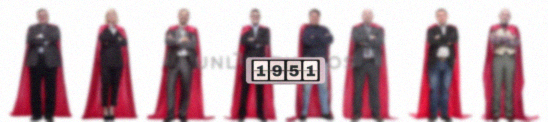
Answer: h=19 m=51
